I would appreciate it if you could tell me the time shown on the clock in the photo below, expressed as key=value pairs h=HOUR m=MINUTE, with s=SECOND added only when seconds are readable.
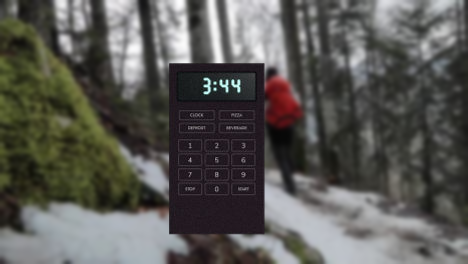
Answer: h=3 m=44
